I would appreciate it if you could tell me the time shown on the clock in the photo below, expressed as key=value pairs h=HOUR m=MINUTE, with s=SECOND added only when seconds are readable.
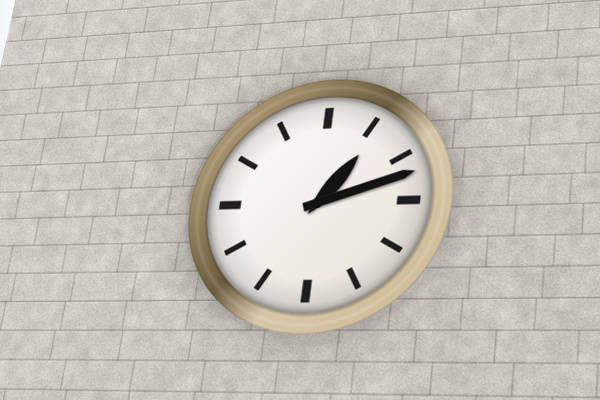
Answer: h=1 m=12
